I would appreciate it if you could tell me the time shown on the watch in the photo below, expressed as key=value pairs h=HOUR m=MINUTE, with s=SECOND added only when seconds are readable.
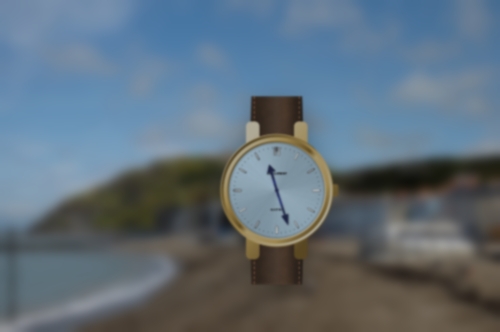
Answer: h=11 m=27
